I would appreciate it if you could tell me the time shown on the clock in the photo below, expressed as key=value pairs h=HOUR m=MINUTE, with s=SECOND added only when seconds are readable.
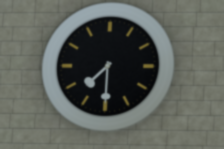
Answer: h=7 m=30
